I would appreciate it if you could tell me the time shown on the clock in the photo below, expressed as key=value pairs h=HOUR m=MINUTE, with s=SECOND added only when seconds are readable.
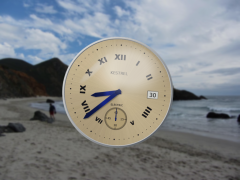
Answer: h=8 m=38
